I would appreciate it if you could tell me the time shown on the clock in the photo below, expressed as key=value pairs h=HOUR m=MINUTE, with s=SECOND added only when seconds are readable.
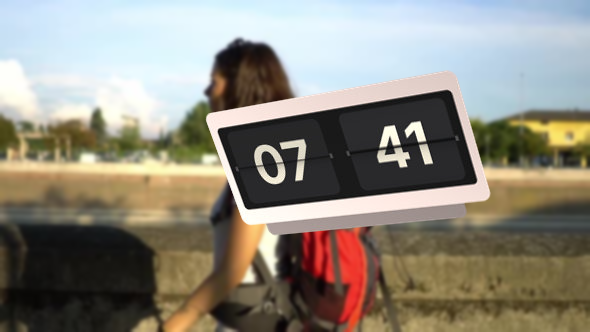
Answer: h=7 m=41
